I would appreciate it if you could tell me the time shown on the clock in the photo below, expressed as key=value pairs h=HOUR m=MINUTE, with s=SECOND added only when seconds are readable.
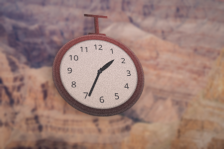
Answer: h=1 m=34
